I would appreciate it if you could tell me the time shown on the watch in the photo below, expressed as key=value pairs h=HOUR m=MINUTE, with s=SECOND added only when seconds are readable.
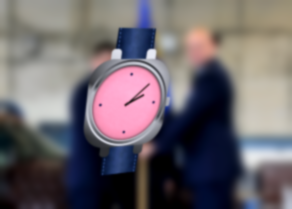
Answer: h=2 m=8
